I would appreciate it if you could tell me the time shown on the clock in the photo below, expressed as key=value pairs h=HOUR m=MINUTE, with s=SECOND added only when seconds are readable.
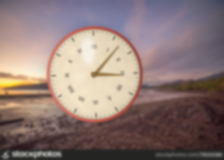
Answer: h=3 m=7
